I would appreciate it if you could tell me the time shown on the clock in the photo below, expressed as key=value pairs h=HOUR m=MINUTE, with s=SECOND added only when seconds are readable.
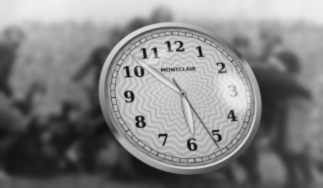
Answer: h=5 m=52 s=26
